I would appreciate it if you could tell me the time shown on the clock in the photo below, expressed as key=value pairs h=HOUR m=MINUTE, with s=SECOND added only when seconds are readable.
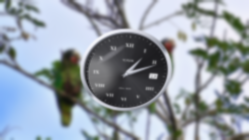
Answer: h=1 m=11
